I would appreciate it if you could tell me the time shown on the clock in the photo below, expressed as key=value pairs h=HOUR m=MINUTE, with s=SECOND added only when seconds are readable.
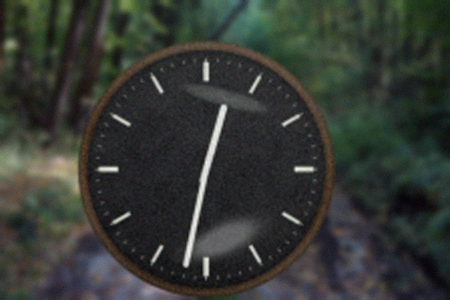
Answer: h=12 m=32
